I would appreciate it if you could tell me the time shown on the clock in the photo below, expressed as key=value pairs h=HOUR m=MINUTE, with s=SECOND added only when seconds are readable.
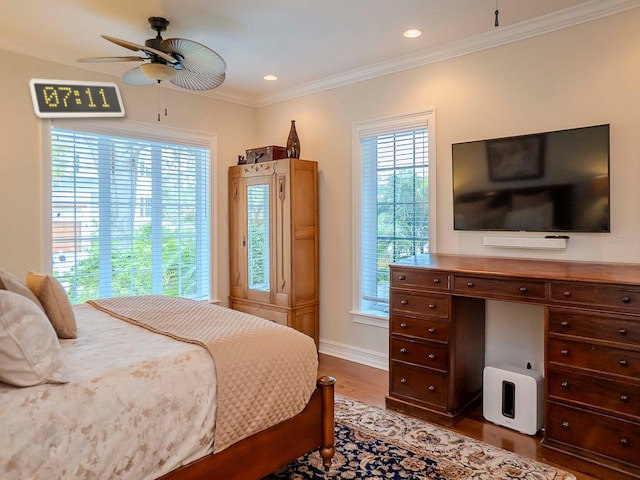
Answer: h=7 m=11
